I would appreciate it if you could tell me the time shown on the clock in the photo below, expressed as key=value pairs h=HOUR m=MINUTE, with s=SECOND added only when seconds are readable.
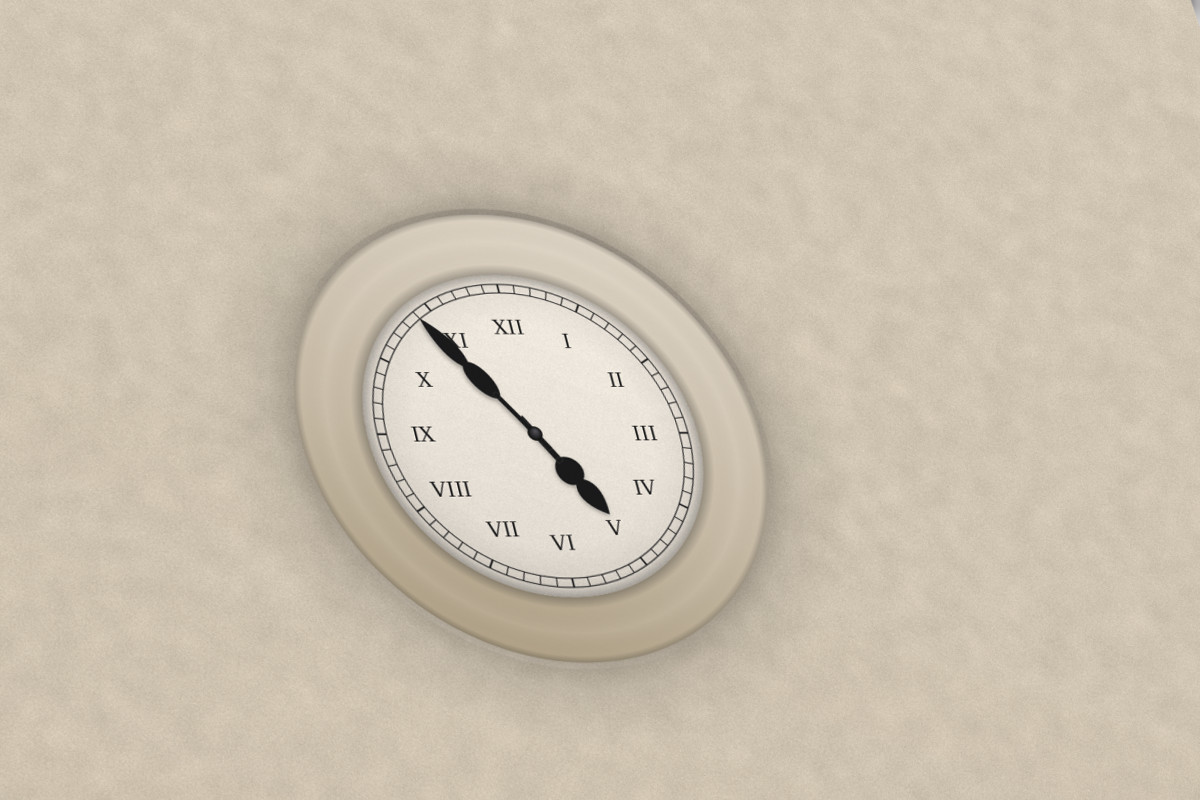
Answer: h=4 m=54
